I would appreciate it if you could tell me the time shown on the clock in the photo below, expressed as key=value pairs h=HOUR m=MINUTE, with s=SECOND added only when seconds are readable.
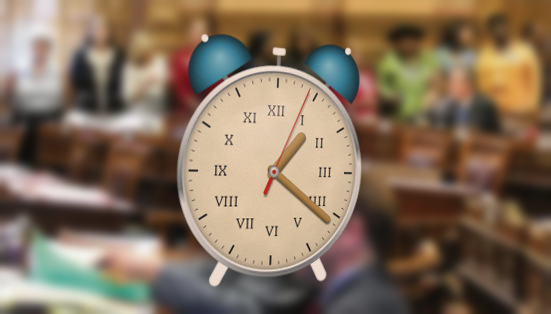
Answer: h=1 m=21 s=4
